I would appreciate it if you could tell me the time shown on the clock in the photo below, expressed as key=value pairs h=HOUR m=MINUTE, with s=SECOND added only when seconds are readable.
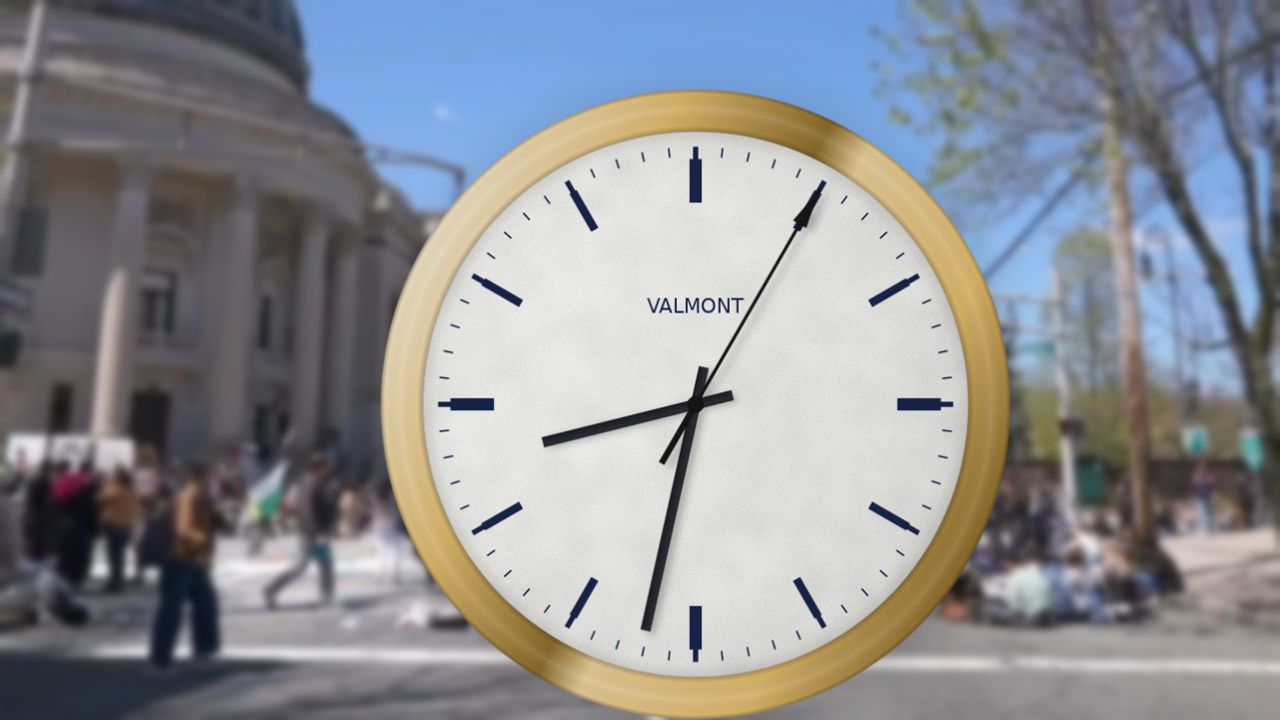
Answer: h=8 m=32 s=5
